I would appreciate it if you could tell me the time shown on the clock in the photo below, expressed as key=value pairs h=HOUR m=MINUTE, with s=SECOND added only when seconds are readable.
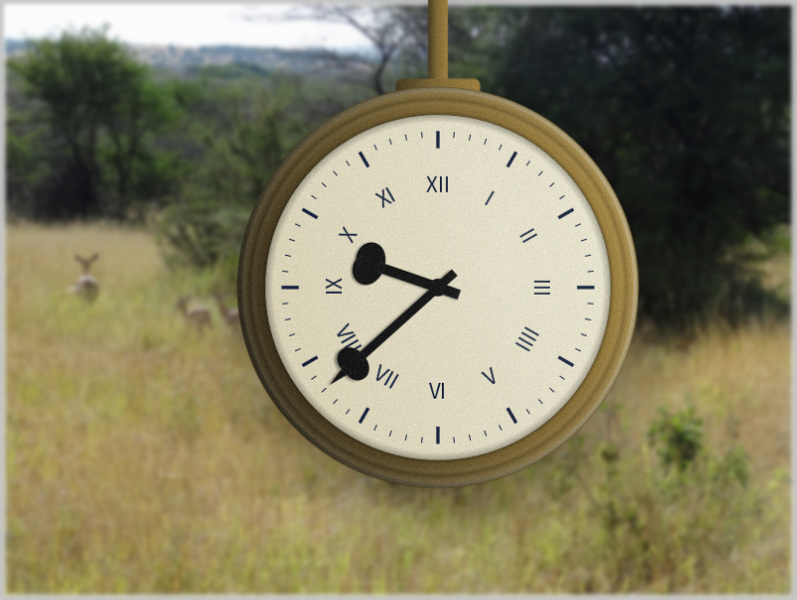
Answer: h=9 m=38
